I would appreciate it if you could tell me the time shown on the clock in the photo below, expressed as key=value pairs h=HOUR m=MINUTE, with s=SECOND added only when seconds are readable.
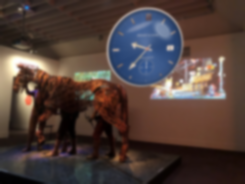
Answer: h=9 m=37
